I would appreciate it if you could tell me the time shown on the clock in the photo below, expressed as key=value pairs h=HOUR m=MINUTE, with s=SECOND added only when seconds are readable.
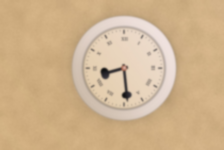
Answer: h=8 m=29
